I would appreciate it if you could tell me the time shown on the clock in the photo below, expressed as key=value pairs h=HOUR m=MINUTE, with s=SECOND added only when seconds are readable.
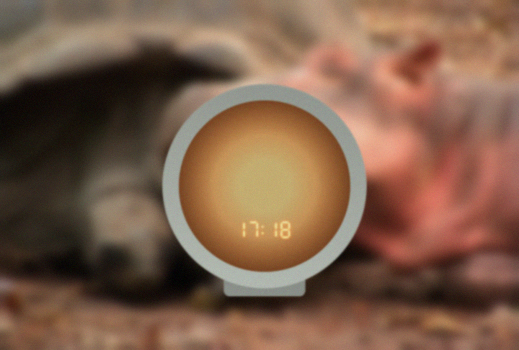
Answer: h=17 m=18
